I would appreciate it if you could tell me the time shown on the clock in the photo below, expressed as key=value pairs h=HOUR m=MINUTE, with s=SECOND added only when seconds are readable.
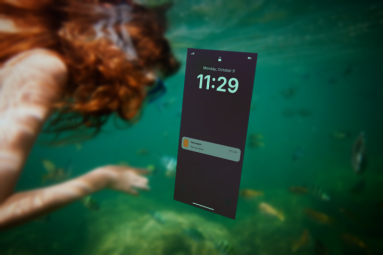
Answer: h=11 m=29
